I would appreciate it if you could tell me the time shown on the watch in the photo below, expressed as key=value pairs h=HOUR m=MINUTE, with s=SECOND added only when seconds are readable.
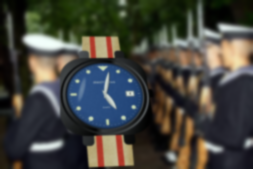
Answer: h=5 m=2
